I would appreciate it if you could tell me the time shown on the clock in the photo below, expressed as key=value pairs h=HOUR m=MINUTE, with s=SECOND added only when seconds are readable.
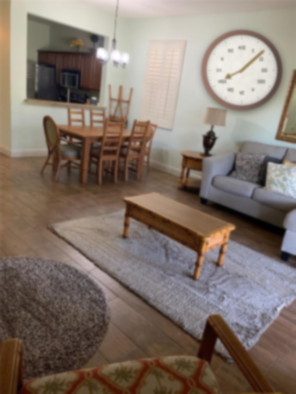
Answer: h=8 m=8
